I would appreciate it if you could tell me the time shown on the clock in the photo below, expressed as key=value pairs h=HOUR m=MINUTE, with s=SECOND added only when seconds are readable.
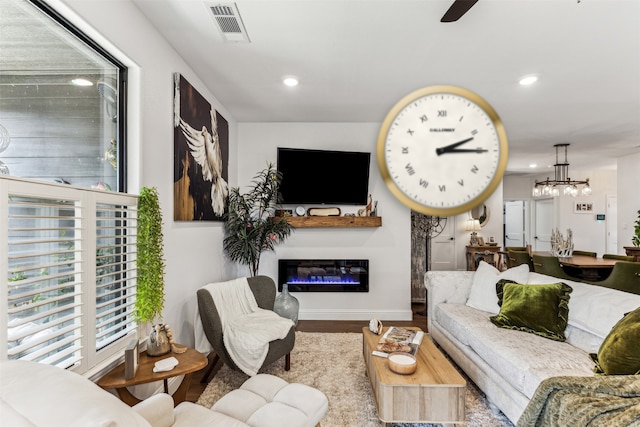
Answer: h=2 m=15
